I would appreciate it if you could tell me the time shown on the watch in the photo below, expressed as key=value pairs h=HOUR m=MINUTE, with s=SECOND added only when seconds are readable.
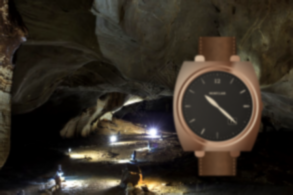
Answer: h=10 m=22
